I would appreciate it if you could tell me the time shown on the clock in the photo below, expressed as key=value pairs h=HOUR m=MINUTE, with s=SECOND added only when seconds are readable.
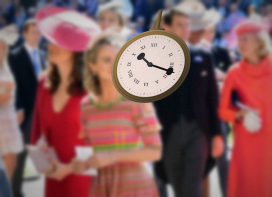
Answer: h=10 m=18
